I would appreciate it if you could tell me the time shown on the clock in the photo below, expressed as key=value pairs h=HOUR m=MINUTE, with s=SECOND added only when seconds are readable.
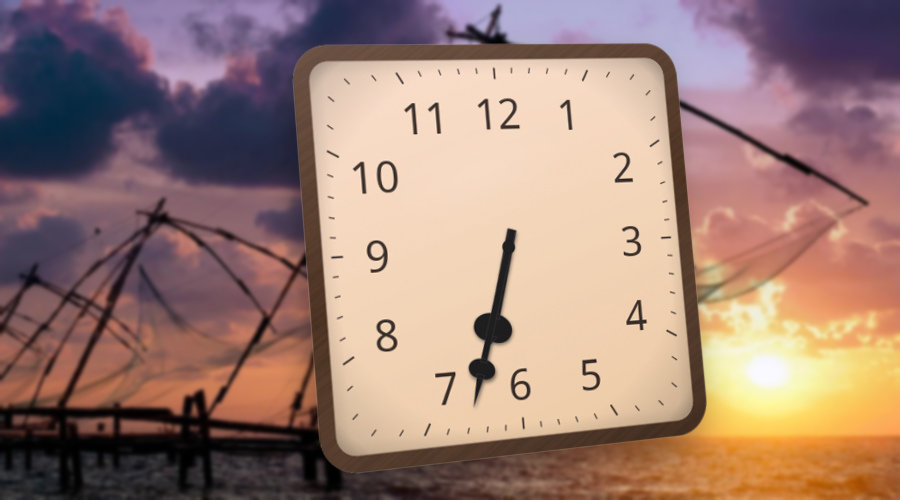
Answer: h=6 m=33
